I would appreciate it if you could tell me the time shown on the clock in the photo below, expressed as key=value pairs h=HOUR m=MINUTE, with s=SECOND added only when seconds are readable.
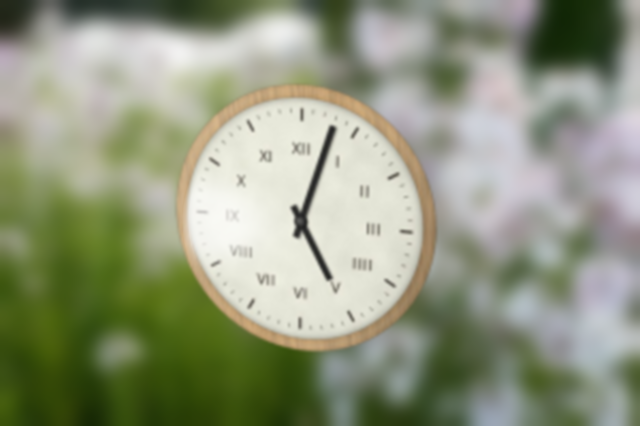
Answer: h=5 m=3
